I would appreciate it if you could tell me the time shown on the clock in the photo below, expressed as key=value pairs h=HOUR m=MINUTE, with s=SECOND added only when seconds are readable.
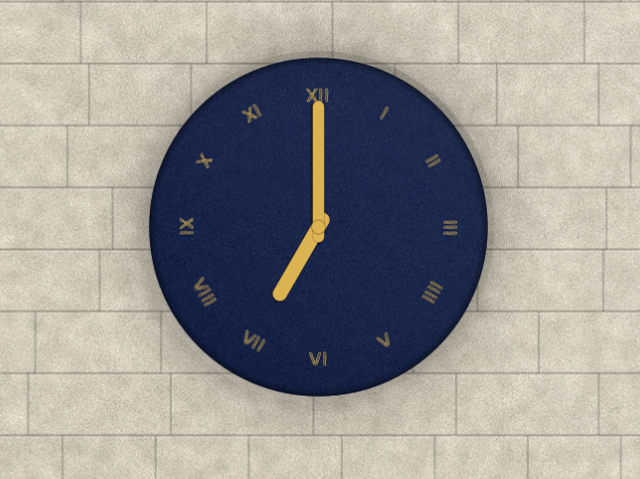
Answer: h=7 m=0
